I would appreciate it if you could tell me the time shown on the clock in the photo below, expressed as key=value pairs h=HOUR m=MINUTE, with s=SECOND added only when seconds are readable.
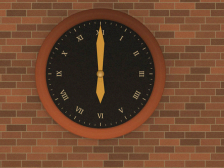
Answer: h=6 m=0
